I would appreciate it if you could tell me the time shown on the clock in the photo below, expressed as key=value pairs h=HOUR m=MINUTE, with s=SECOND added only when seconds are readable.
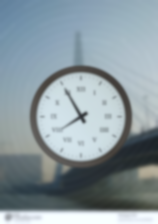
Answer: h=7 m=55
